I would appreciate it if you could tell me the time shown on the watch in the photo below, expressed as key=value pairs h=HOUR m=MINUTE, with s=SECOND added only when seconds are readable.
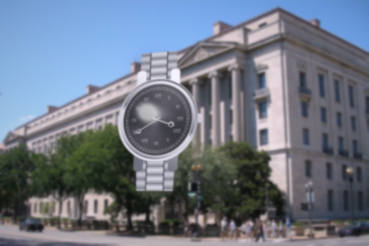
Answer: h=3 m=40
